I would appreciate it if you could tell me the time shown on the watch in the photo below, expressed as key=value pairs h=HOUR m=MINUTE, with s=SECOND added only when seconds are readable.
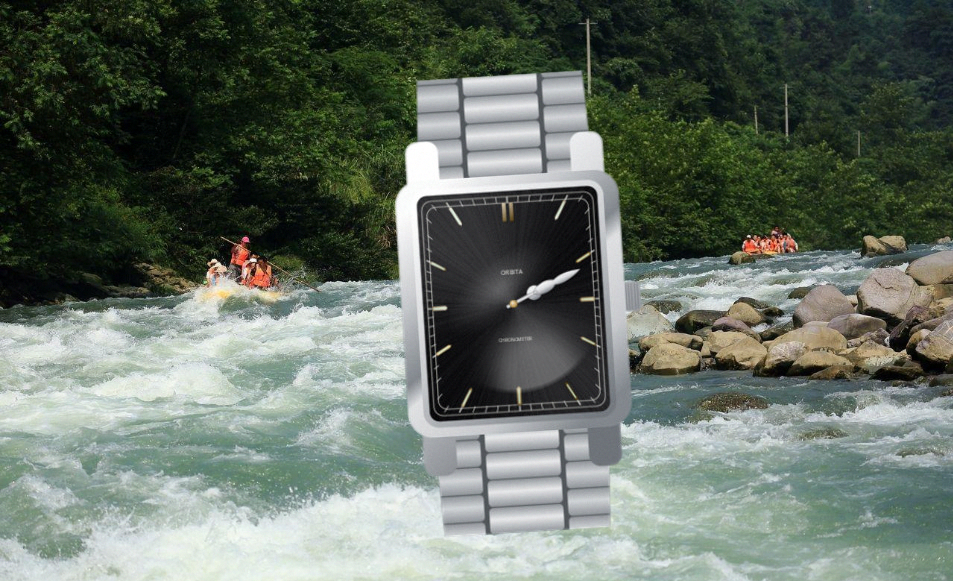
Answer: h=2 m=11
